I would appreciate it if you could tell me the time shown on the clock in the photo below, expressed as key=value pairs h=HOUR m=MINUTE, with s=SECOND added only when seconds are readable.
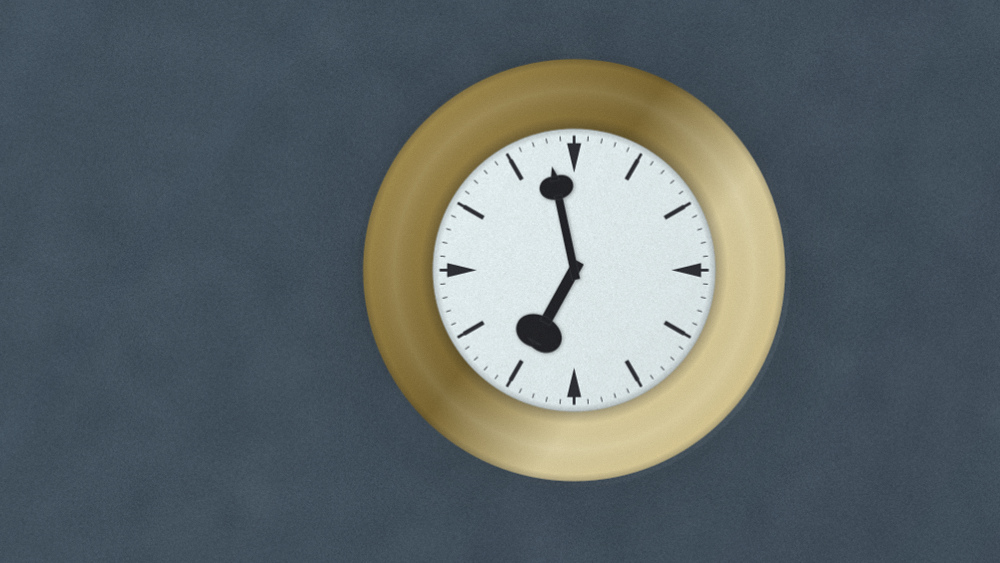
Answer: h=6 m=58
